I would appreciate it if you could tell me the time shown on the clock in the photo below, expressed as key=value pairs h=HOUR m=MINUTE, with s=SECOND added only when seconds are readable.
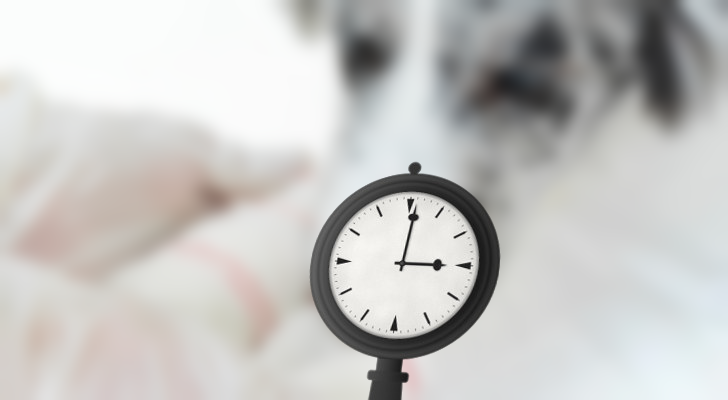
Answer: h=3 m=1
